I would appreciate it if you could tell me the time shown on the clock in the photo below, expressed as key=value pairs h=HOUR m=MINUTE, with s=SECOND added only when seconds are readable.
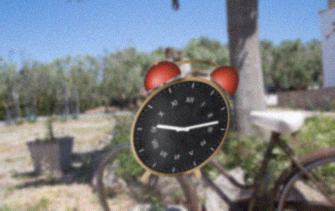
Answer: h=9 m=13
